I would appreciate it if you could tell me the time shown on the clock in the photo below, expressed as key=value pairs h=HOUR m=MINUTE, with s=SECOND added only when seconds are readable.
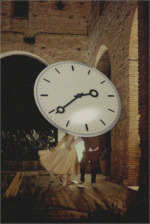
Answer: h=2 m=39
